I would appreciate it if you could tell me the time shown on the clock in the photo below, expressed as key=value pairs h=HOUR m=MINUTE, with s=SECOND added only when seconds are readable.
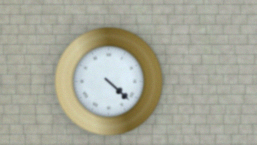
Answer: h=4 m=22
